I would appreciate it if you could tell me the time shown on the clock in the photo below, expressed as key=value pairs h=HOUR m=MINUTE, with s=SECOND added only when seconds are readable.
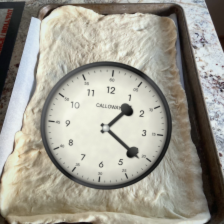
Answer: h=1 m=21
